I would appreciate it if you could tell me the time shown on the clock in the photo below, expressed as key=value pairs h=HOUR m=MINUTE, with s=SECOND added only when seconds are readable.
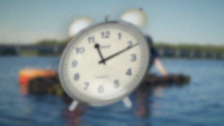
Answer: h=11 m=11
